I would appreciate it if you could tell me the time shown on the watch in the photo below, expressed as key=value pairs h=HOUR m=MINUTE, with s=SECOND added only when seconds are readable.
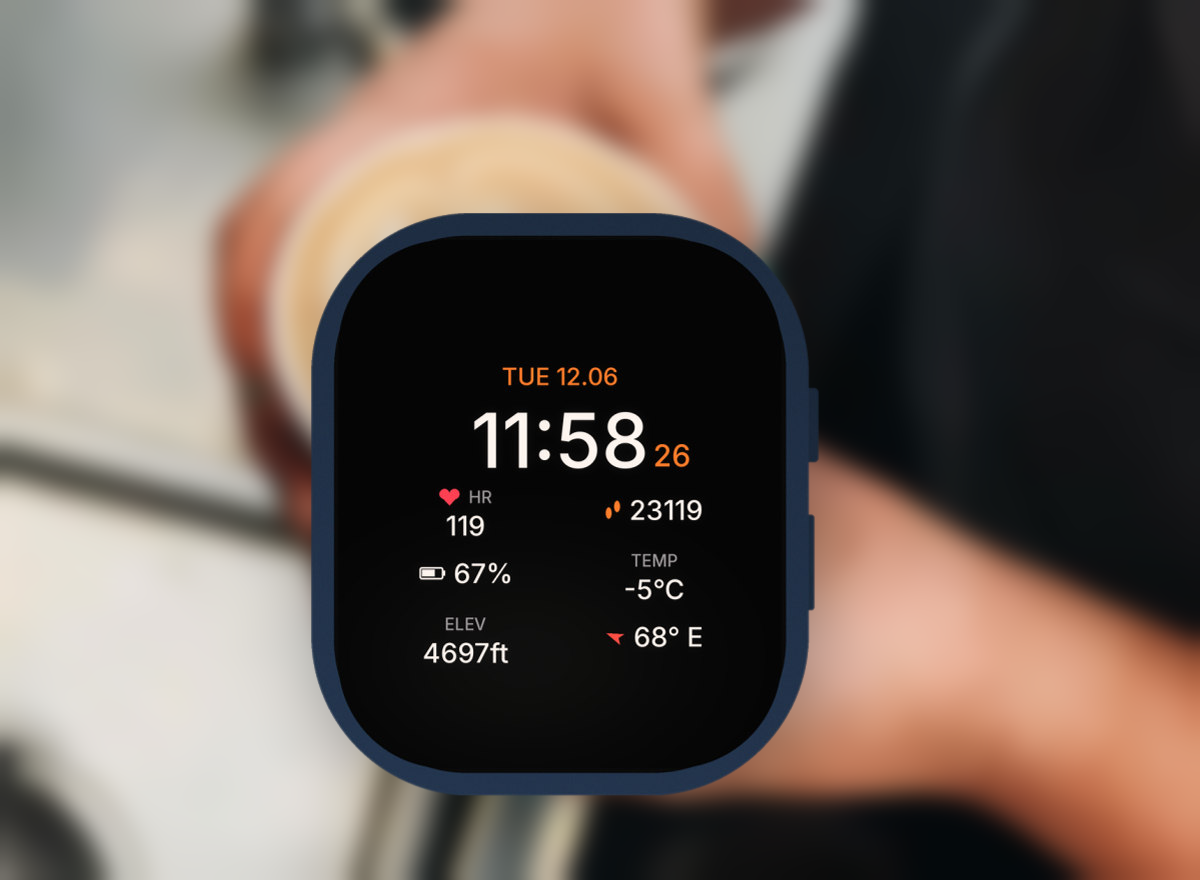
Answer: h=11 m=58 s=26
